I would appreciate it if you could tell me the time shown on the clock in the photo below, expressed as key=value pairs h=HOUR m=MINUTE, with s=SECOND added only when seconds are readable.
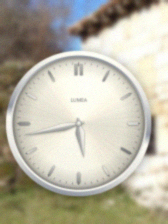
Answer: h=5 m=43
